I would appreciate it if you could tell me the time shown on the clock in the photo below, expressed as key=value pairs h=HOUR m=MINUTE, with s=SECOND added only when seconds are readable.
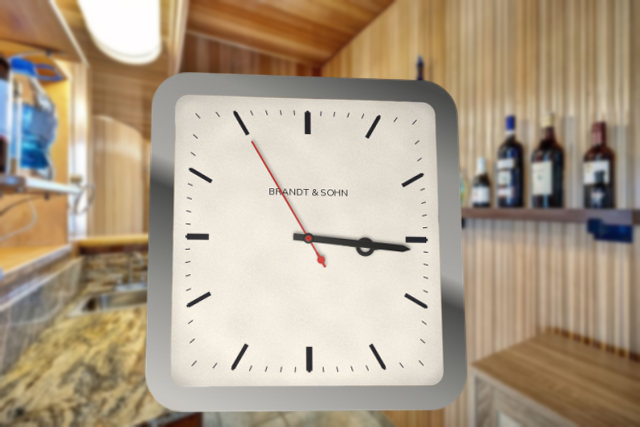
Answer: h=3 m=15 s=55
